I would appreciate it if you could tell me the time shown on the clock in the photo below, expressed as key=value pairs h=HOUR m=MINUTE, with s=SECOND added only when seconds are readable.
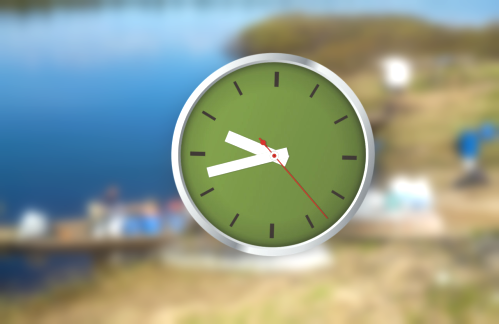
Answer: h=9 m=42 s=23
